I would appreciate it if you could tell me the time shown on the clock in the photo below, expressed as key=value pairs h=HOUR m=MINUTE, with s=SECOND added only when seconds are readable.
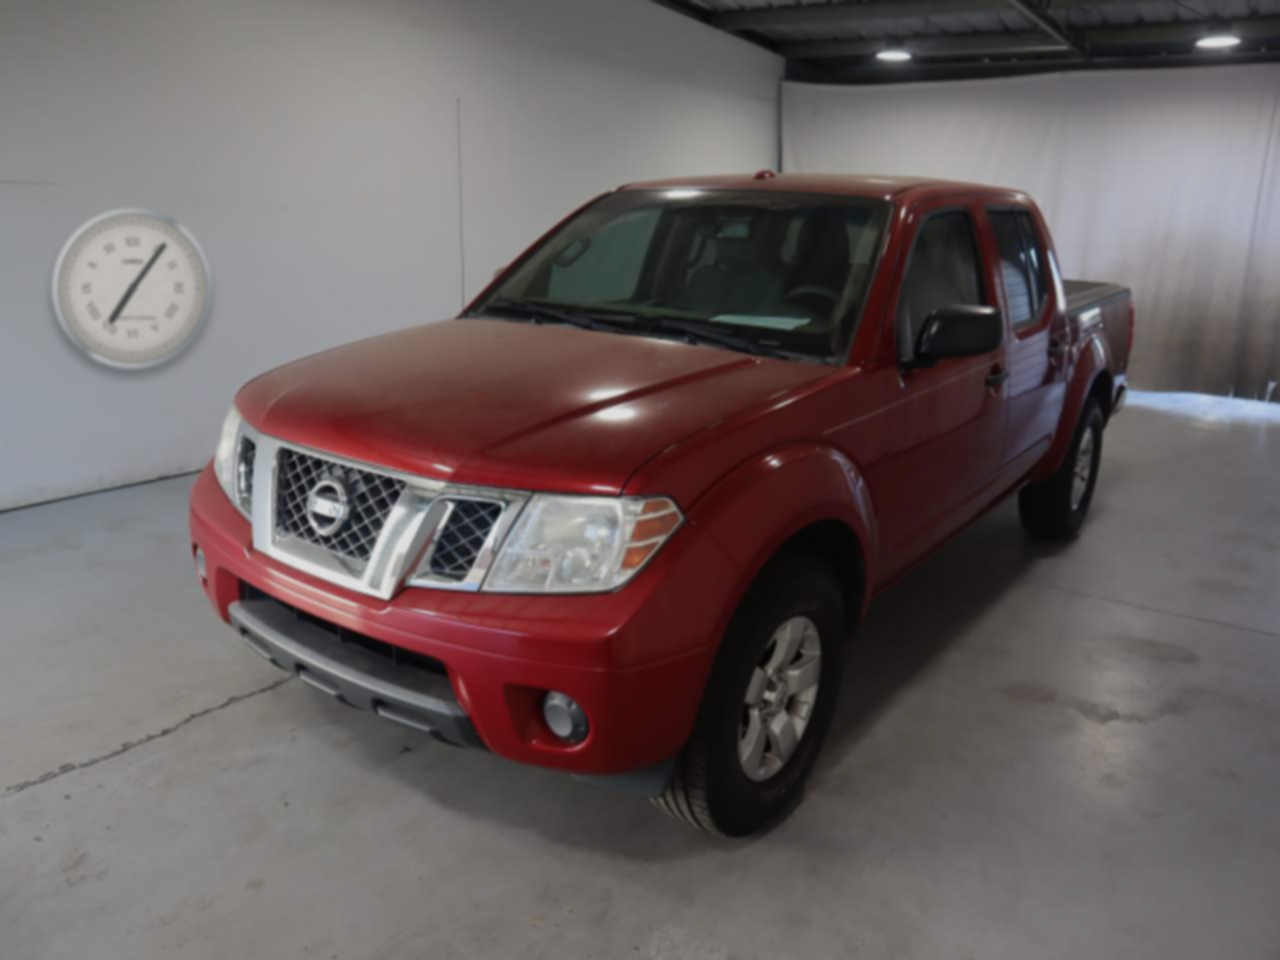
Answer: h=7 m=6
